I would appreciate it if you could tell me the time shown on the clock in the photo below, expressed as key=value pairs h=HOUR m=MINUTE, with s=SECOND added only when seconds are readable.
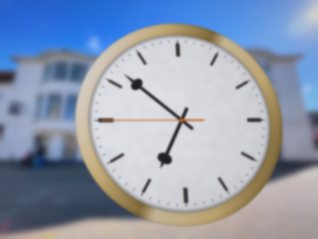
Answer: h=6 m=51 s=45
